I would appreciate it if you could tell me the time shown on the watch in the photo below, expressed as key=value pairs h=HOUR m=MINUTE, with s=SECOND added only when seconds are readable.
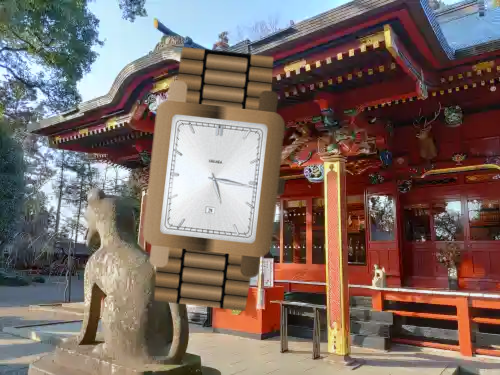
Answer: h=5 m=16
